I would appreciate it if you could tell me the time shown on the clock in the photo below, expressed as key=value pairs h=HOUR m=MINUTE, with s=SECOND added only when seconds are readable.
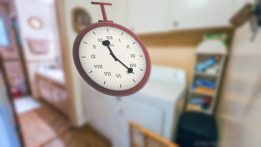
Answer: h=11 m=23
